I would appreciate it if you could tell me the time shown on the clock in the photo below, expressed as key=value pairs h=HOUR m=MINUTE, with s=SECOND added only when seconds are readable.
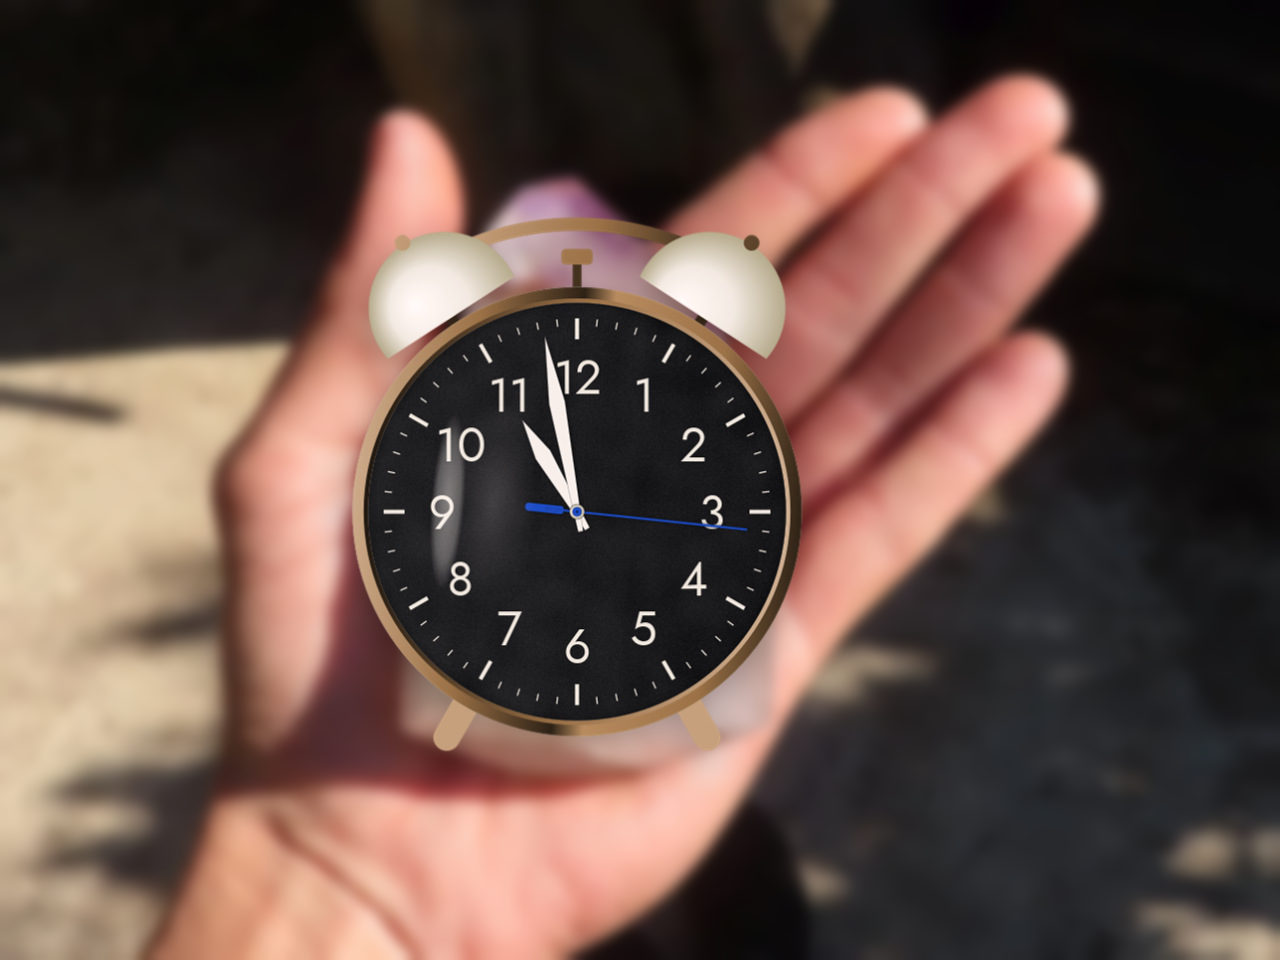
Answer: h=10 m=58 s=16
